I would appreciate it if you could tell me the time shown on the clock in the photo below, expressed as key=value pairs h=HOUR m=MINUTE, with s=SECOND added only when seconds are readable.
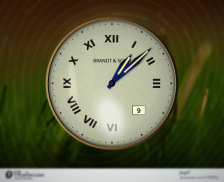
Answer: h=1 m=8
